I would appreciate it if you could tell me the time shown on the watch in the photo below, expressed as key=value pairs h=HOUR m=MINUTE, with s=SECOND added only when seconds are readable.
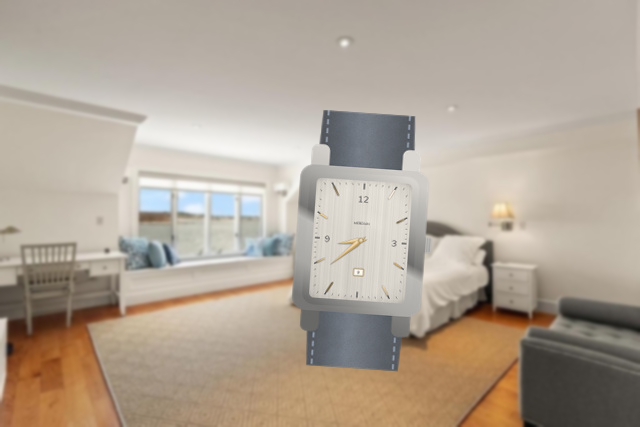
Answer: h=8 m=38
